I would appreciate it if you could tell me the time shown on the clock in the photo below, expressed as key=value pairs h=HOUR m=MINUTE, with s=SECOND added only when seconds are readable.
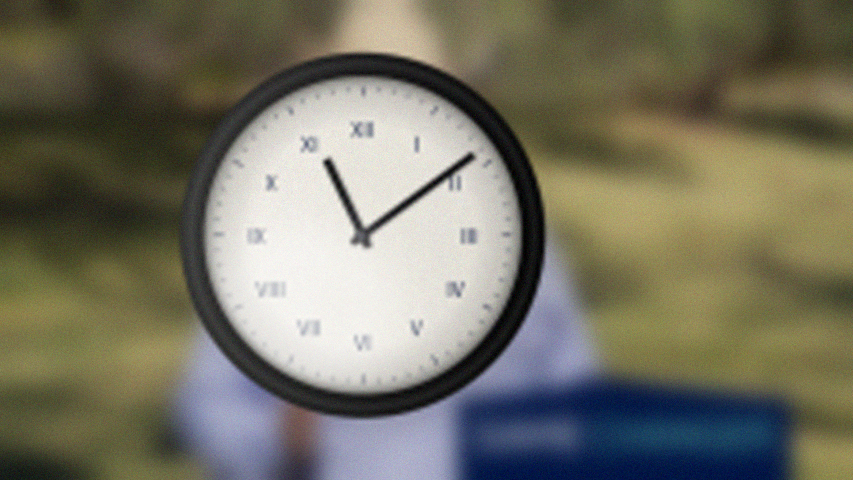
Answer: h=11 m=9
